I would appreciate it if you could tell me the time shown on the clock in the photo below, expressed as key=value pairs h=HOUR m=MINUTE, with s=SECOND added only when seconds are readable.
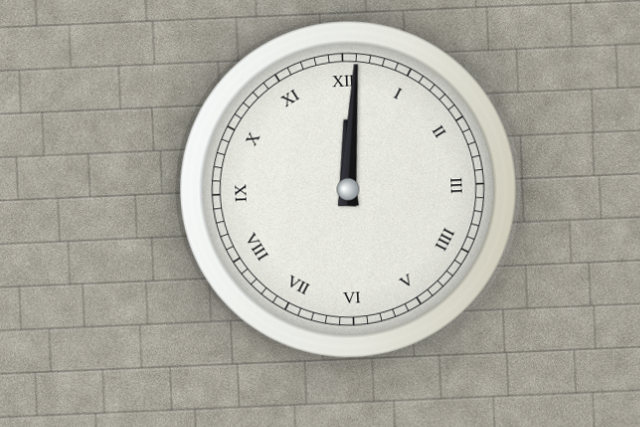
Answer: h=12 m=1
